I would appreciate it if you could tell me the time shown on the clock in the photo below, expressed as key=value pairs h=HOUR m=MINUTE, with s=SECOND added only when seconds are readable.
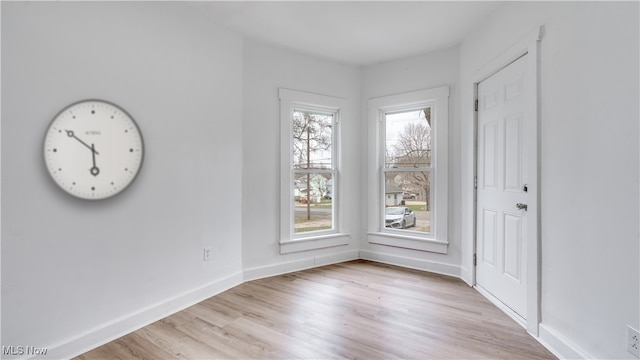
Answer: h=5 m=51
